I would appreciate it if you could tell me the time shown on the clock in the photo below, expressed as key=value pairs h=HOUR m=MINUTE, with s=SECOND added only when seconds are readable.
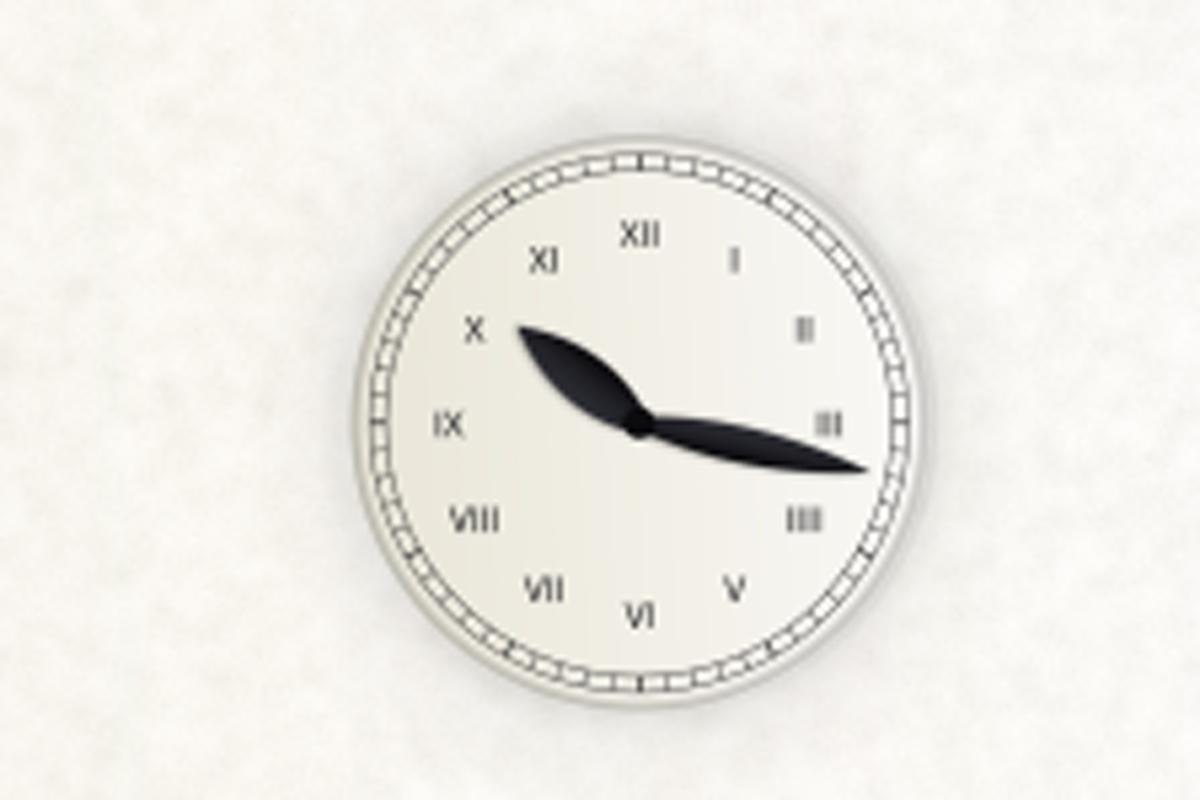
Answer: h=10 m=17
